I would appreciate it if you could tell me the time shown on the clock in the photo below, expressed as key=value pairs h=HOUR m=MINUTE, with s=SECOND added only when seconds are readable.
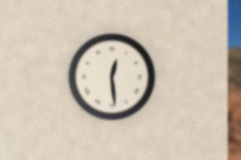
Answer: h=12 m=29
